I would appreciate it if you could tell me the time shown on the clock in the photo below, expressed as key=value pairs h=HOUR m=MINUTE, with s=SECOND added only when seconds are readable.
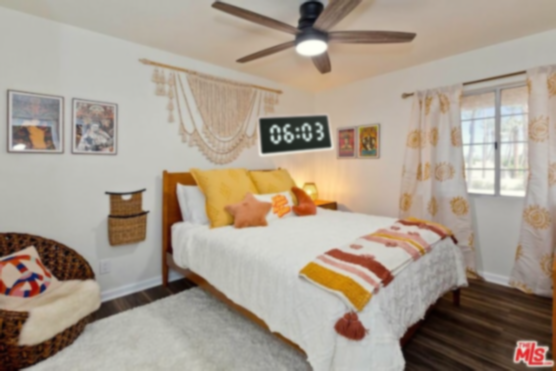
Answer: h=6 m=3
